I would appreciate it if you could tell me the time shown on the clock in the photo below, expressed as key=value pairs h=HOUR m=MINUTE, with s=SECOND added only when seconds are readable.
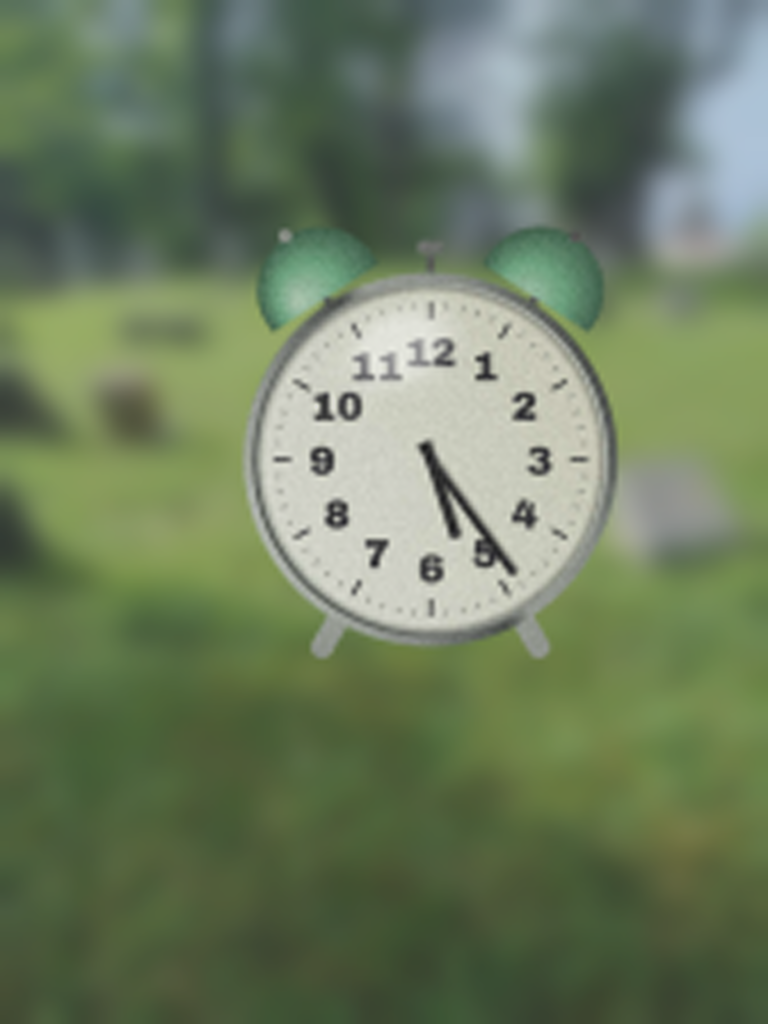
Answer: h=5 m=24
